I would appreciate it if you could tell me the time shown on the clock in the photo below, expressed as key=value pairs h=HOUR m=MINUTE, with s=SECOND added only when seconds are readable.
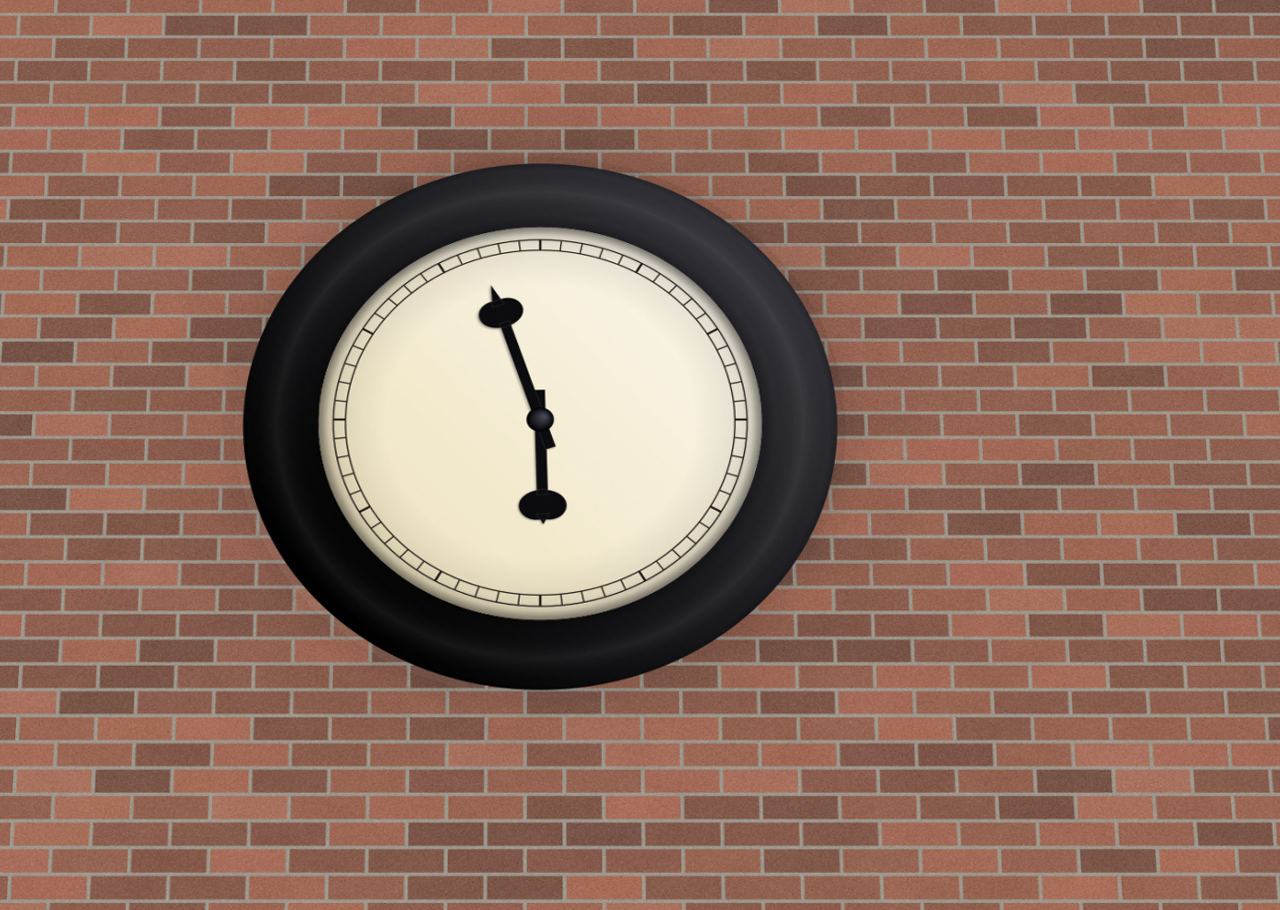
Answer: h=5 m=57
